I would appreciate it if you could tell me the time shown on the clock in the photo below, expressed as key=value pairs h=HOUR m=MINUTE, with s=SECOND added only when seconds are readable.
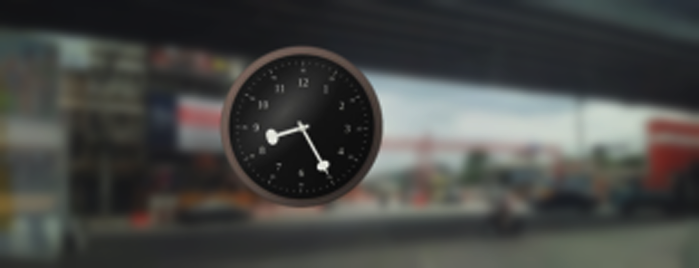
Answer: h=8 m=25
